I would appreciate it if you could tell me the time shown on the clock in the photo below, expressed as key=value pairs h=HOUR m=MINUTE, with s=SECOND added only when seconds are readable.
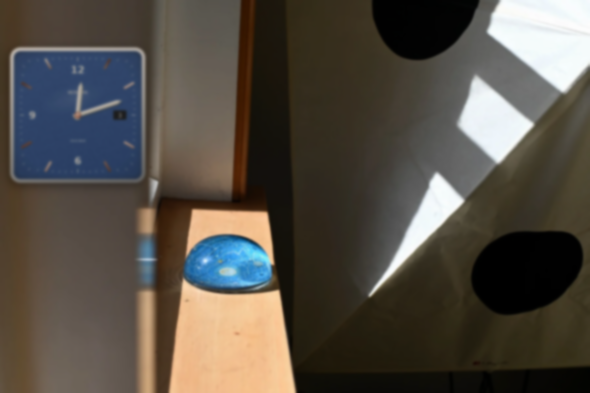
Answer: h=12 m=12
